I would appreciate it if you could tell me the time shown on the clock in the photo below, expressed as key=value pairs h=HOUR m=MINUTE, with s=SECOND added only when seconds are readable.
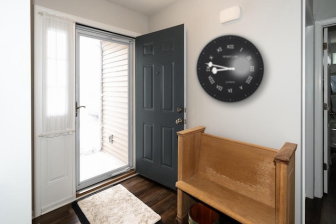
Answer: h=8 m=47
